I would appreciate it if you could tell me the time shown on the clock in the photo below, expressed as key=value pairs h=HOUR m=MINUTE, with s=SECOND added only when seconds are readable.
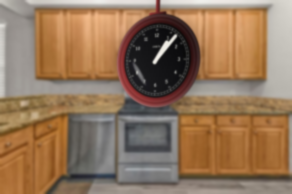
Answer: h=1 m=7
